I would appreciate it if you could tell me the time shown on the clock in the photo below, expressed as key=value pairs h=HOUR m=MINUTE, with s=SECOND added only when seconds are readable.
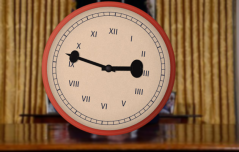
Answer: h=2 m=47
